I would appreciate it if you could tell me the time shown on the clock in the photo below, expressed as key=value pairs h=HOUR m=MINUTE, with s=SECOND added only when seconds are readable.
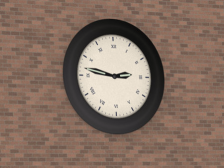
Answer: h=2 m=47
